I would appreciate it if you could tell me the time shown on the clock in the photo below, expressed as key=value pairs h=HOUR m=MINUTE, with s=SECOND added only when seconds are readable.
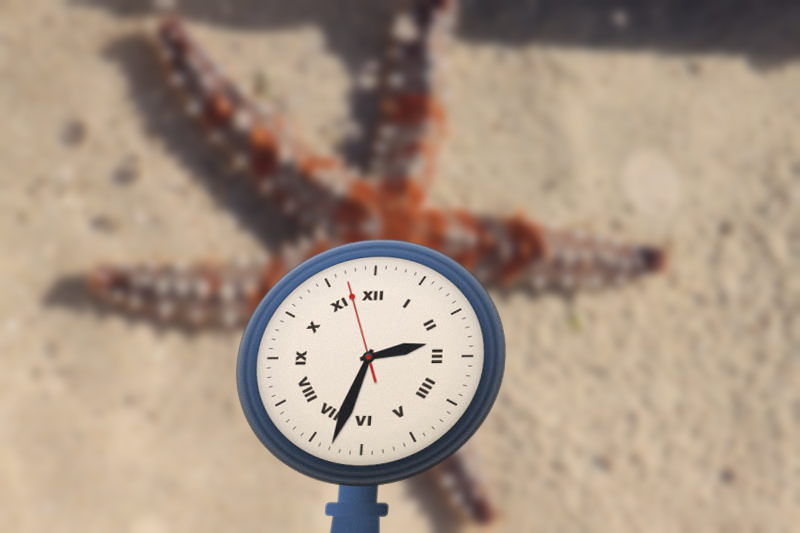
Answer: h=2 m=32 s=57
